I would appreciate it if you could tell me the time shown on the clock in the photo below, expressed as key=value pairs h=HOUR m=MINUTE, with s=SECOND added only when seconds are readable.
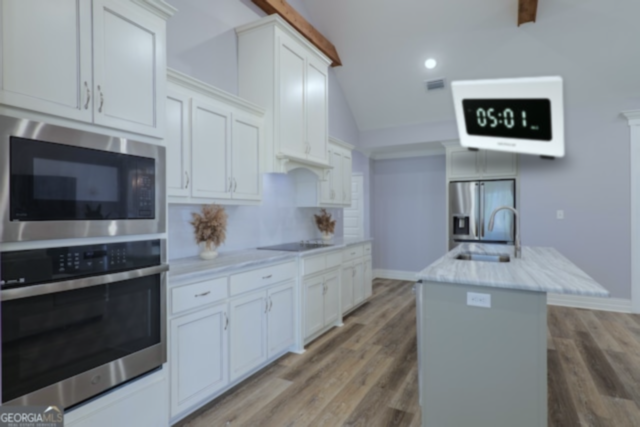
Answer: h=5 m=1
